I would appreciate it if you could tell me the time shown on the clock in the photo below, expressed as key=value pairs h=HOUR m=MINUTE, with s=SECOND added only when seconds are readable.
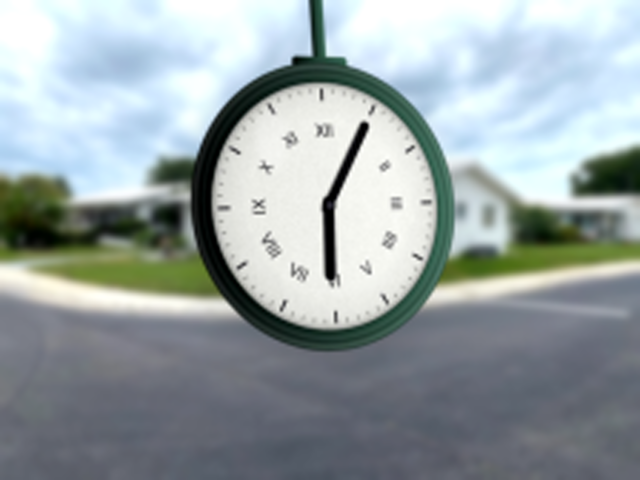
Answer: h=6 m=5
